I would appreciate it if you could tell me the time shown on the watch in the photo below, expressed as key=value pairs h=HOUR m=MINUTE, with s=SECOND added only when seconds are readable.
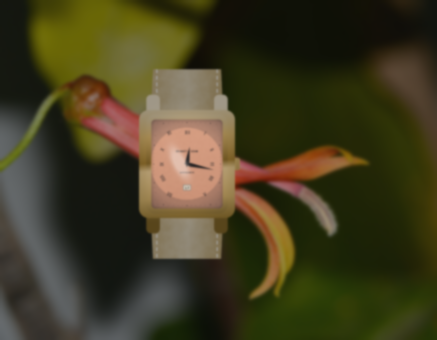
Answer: h=12 m=17
